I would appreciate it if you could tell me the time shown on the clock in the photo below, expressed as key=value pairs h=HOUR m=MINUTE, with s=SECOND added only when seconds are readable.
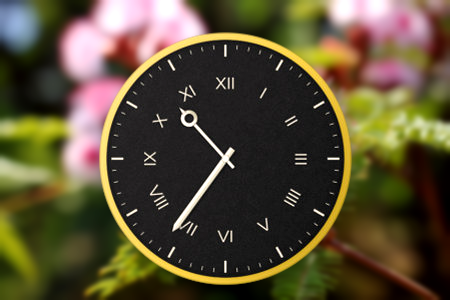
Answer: h=10 m=36
